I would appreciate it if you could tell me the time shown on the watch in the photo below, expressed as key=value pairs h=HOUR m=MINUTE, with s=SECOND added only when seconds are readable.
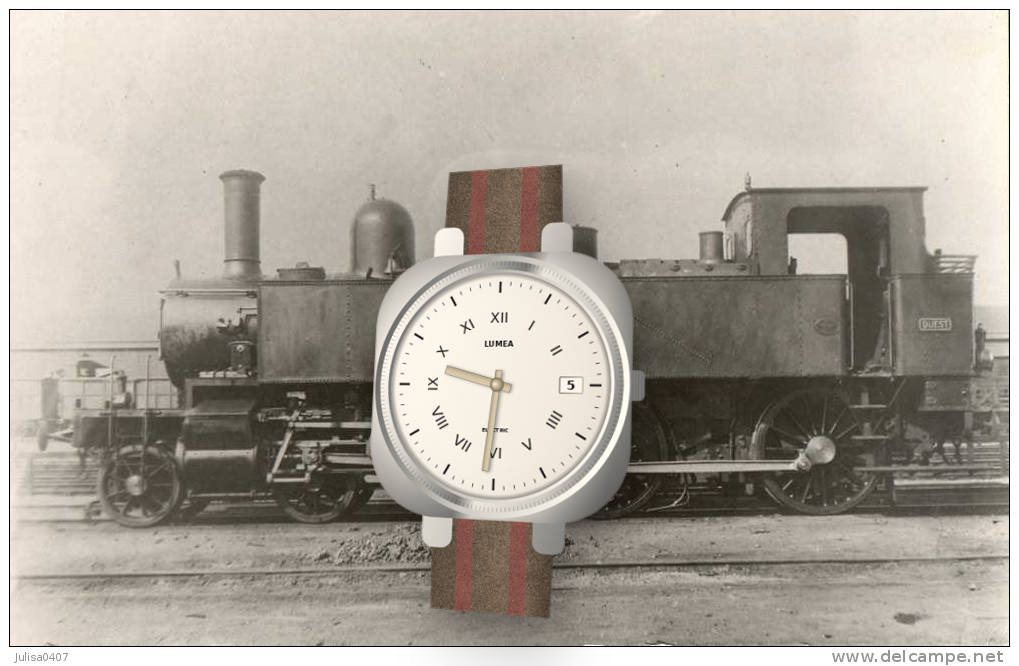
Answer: h=9 m=31
